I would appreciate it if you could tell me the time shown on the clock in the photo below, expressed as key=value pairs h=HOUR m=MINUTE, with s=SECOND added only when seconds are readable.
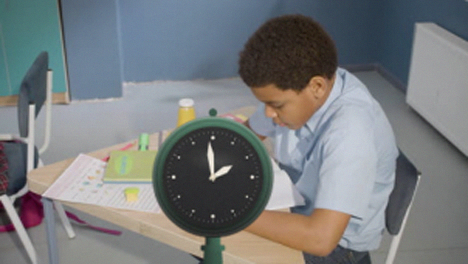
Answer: h=1 m=59
